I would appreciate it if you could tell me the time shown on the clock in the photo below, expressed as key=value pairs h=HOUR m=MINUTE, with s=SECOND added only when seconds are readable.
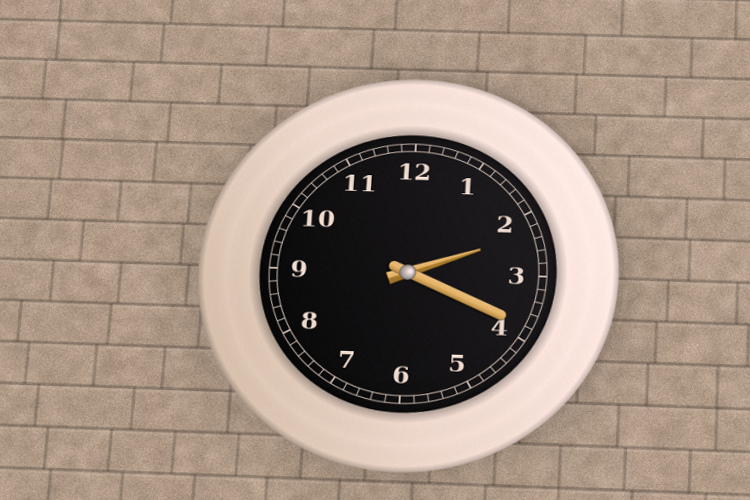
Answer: h=2 m=19
